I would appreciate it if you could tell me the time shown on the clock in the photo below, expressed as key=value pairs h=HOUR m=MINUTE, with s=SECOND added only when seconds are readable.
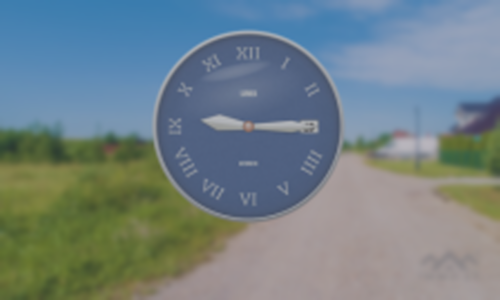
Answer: h=9 m=15
